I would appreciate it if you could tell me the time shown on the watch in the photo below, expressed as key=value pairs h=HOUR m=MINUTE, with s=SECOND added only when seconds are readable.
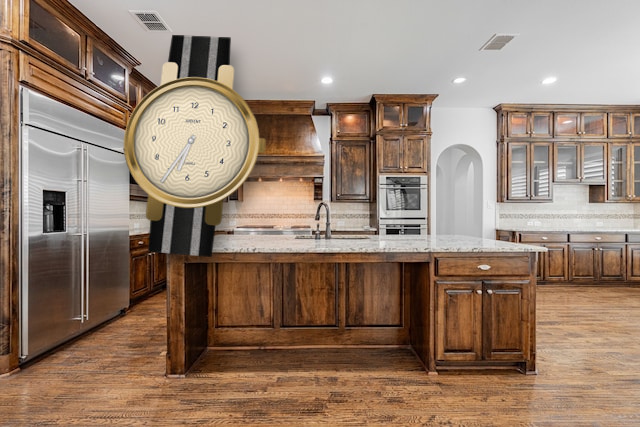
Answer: h=6 m=35
